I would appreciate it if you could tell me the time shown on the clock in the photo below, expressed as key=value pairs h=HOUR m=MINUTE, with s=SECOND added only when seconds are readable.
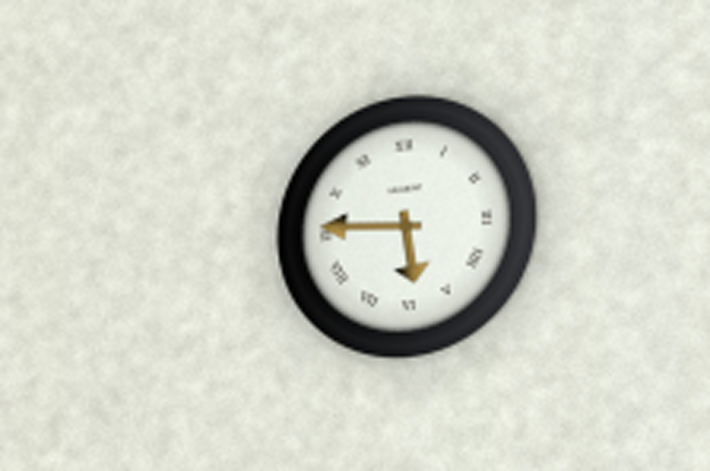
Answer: h=5 m=46
